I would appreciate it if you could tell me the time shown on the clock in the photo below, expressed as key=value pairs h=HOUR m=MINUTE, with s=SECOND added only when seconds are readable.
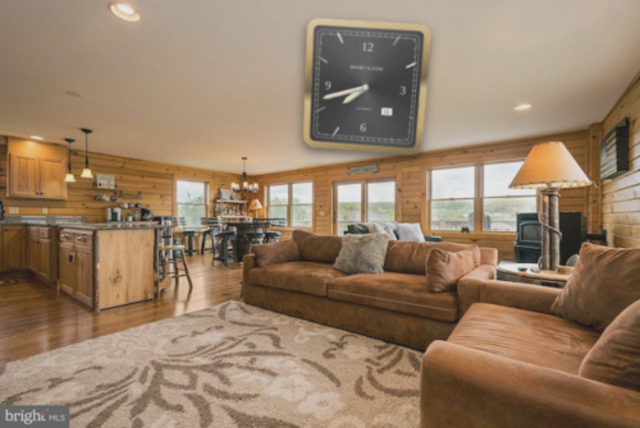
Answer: h=7 m=42
